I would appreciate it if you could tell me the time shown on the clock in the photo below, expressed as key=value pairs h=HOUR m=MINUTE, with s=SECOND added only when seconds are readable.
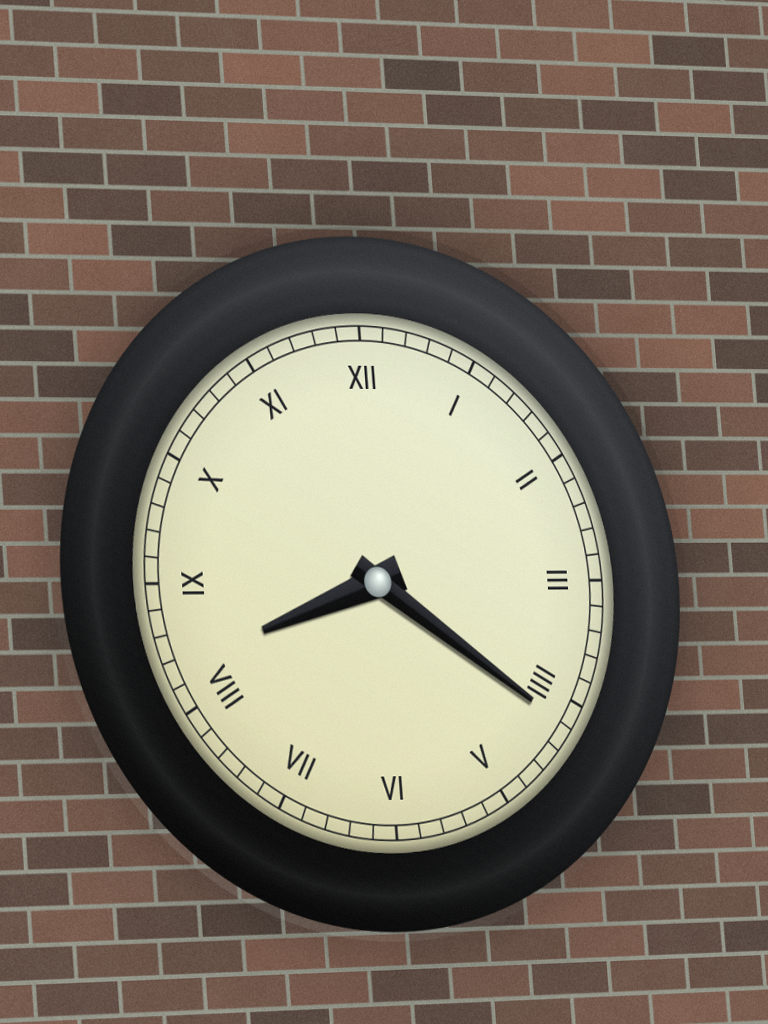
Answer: h=8 m=21
